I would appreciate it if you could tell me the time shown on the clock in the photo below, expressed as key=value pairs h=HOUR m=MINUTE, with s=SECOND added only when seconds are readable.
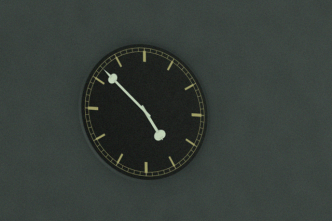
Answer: h=4 m=52
